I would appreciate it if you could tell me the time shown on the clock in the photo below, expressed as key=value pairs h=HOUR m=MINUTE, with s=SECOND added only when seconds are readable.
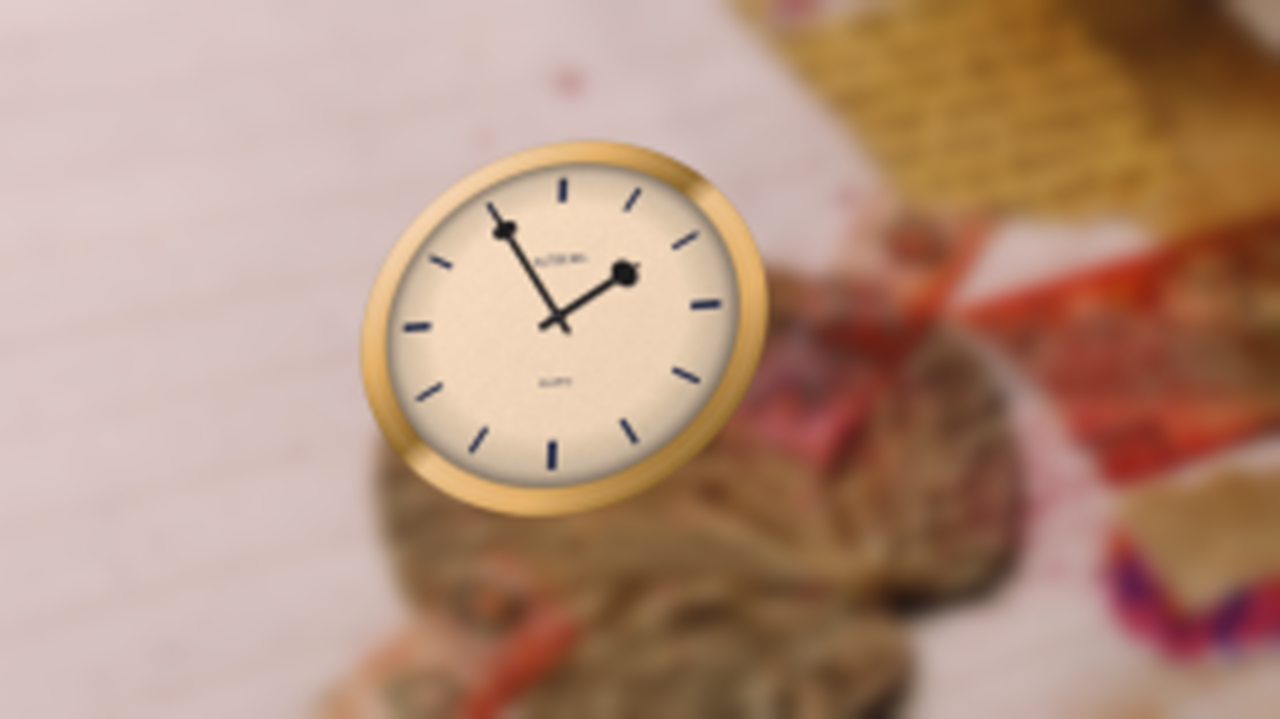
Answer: h=1 m=55
